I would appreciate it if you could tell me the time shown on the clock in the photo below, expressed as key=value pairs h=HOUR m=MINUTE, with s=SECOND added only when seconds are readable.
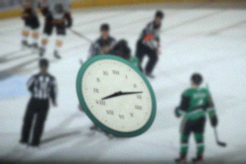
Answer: h=8 m=13
